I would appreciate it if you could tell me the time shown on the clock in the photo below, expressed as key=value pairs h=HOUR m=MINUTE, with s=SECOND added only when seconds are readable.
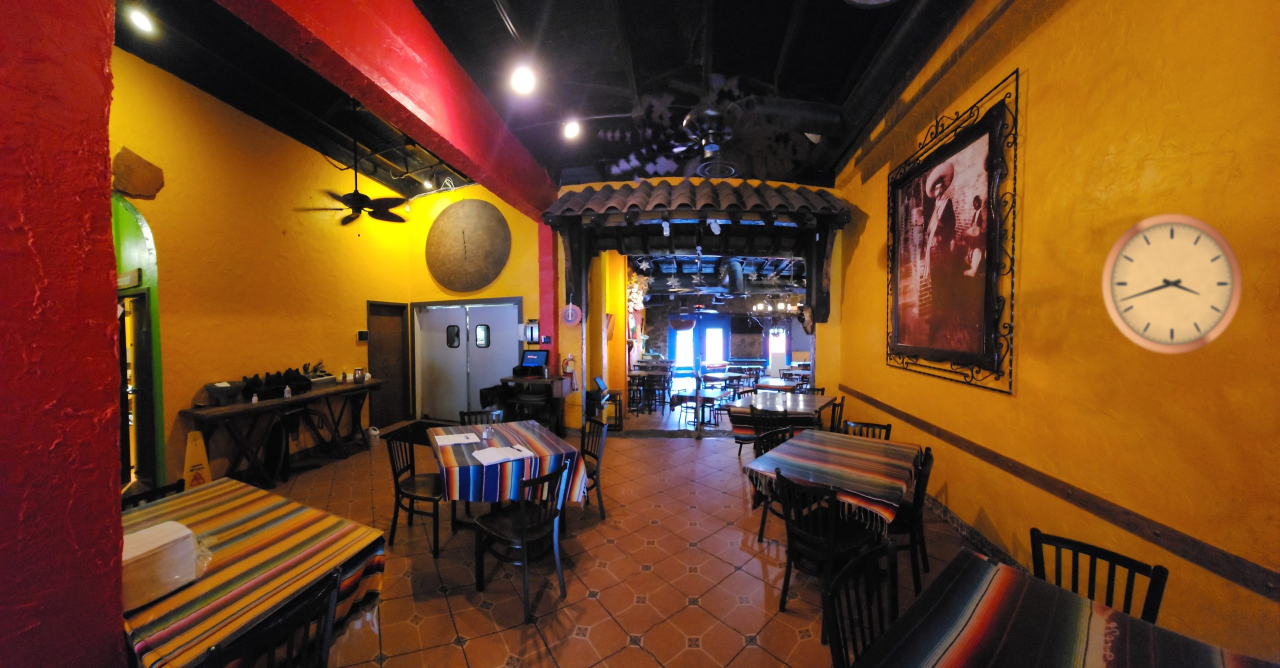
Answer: h=3 m=42
